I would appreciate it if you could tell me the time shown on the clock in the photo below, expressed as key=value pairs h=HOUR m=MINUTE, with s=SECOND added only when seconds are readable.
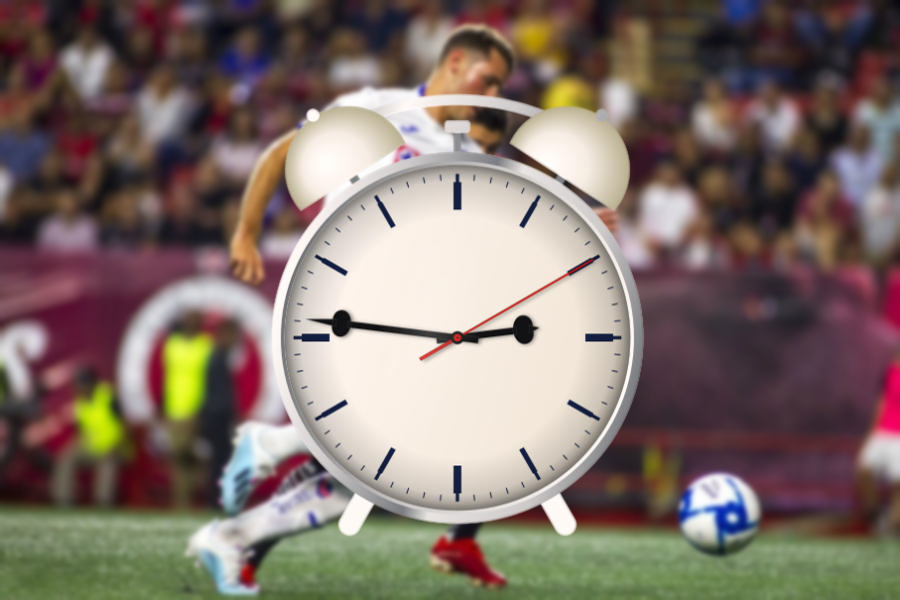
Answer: h=2 m=46 s=10
